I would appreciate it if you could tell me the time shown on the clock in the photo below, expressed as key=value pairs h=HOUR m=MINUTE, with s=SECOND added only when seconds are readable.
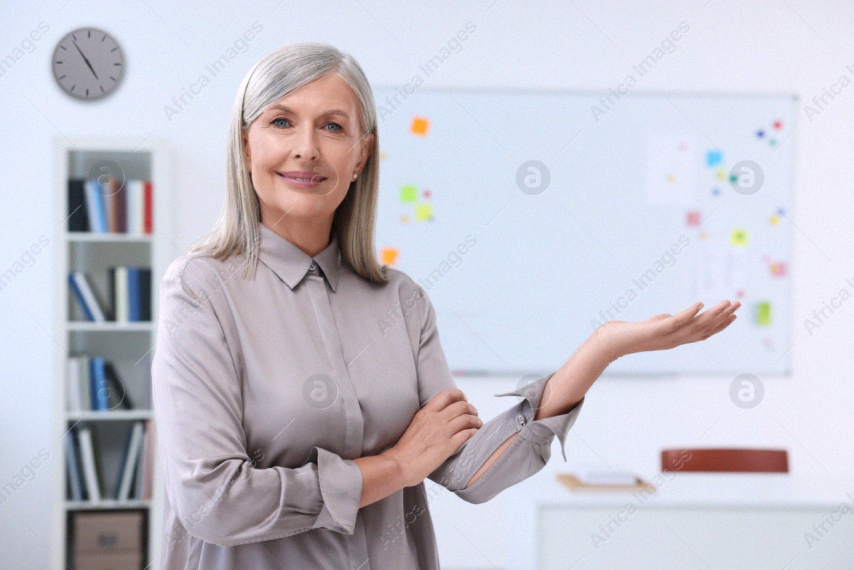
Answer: h=4 m=54
